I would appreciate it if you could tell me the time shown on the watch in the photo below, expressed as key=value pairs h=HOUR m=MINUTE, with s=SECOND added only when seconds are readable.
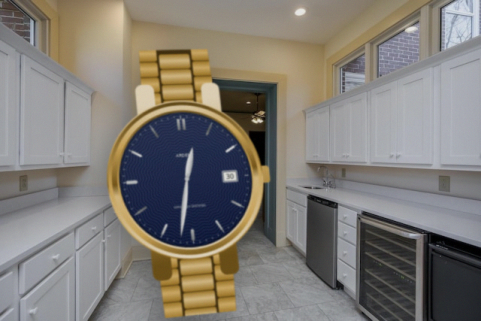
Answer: h=12 m=32
